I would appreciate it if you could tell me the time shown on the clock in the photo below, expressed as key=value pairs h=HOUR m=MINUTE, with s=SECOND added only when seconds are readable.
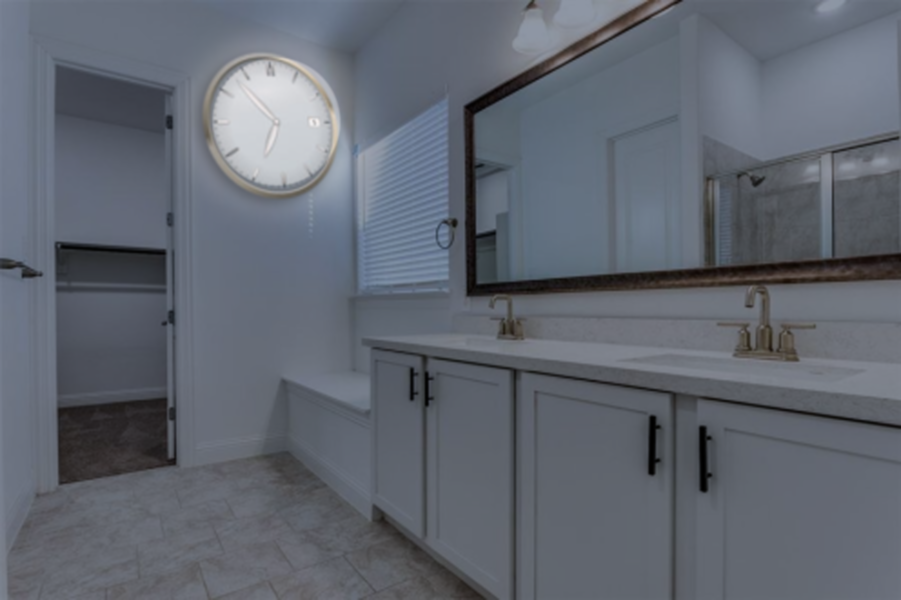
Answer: h=6 m=53
